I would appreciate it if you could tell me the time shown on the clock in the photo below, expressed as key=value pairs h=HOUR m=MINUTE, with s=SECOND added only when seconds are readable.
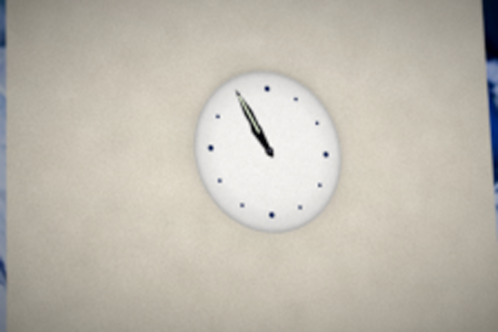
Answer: h=10 m=55
